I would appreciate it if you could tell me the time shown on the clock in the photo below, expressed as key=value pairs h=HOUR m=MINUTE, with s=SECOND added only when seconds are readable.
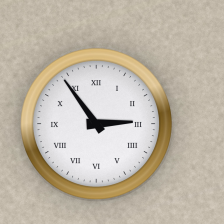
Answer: h=2 m=54
